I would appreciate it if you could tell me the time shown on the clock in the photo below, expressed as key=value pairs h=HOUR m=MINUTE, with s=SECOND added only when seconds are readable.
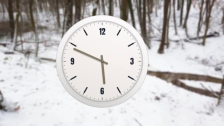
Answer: h=5 m=49
